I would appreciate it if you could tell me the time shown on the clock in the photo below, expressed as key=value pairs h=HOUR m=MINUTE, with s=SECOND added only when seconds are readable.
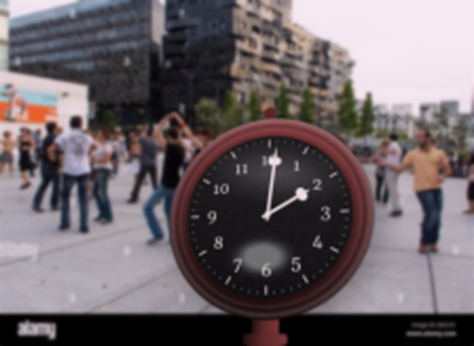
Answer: h=2 m=1
